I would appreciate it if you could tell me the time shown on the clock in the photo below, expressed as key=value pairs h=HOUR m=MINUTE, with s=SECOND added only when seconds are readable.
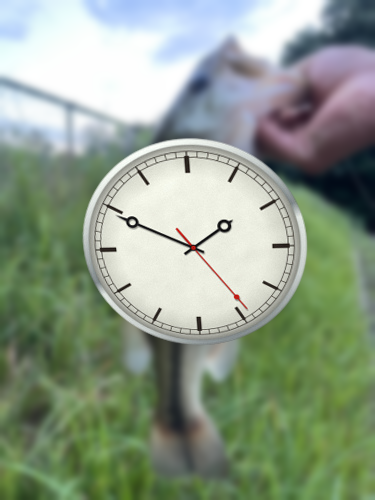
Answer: h=1 m=49 s=24
